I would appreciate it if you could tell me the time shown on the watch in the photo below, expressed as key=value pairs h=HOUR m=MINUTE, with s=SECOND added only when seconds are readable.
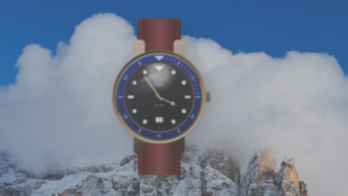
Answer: h=3 m=54
